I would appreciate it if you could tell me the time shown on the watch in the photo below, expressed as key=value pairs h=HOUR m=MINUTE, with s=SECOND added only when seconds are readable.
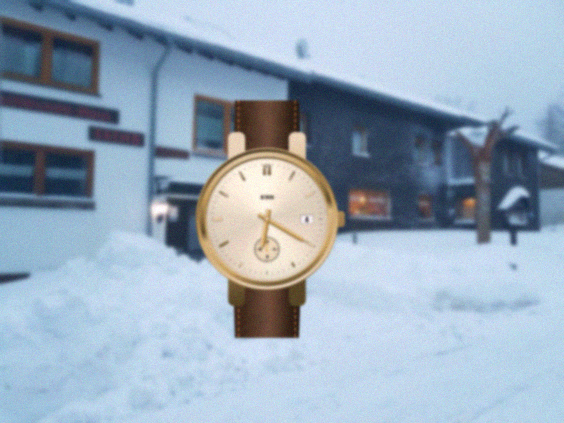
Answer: h=6 m=20
